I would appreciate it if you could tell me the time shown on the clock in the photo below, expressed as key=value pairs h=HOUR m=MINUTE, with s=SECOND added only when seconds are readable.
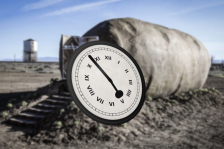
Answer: h=4 m=53
